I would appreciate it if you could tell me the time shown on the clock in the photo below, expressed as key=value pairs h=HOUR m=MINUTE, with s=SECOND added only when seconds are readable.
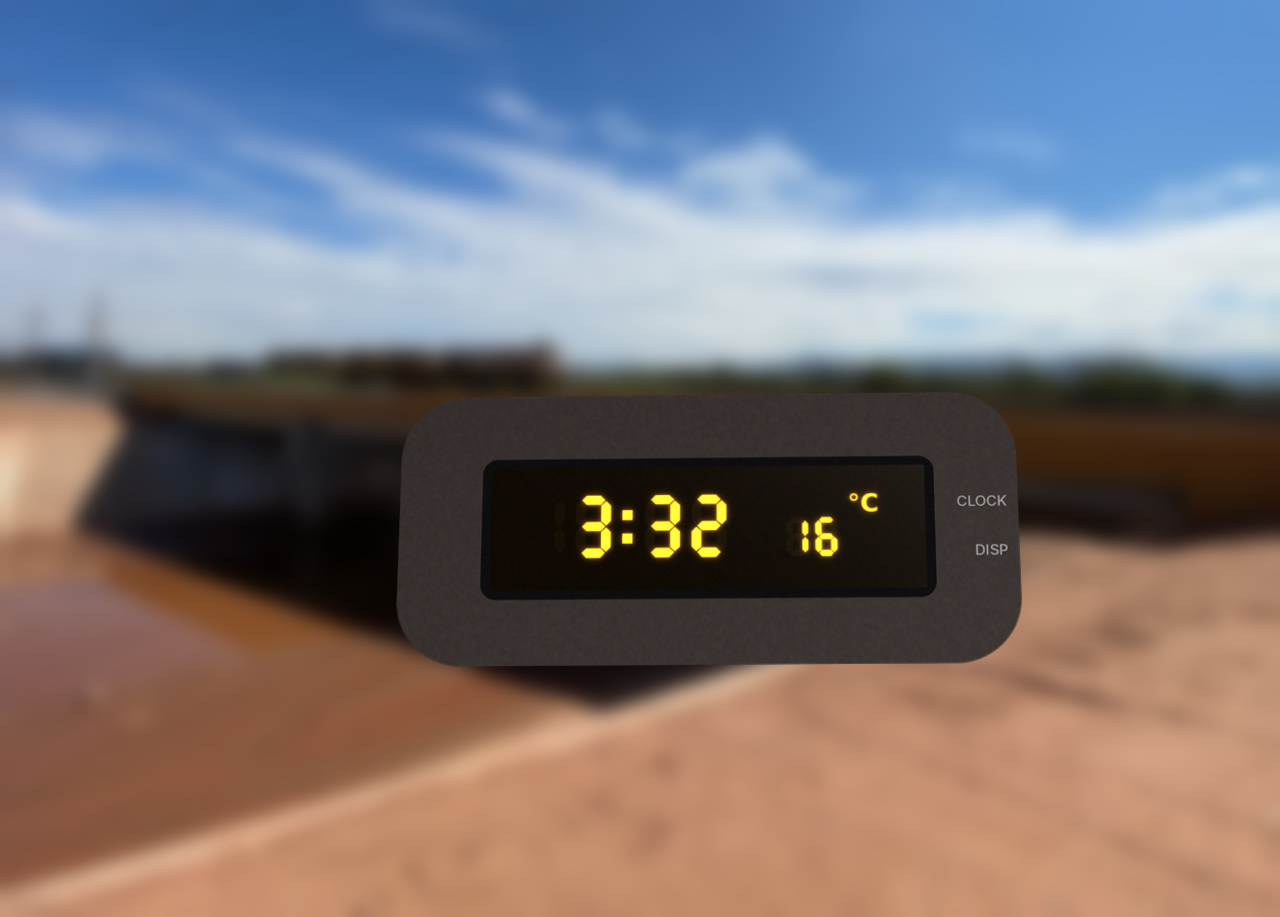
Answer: h=3 m=32
